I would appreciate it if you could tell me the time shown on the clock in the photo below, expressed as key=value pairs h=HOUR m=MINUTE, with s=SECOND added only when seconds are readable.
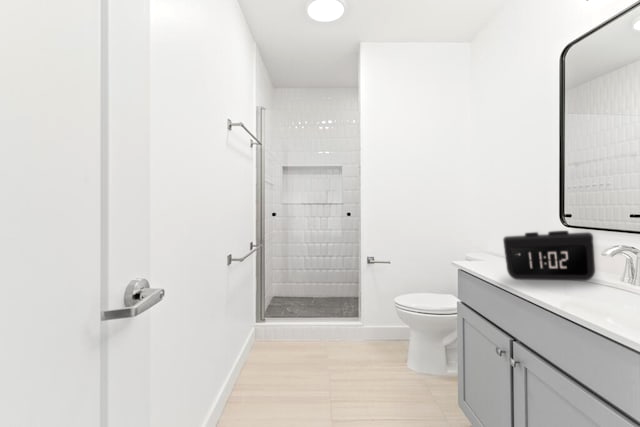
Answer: h=11 m=2
